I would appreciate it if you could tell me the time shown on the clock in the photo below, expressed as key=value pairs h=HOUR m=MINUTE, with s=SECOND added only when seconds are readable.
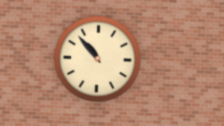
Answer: h=10 m=53
